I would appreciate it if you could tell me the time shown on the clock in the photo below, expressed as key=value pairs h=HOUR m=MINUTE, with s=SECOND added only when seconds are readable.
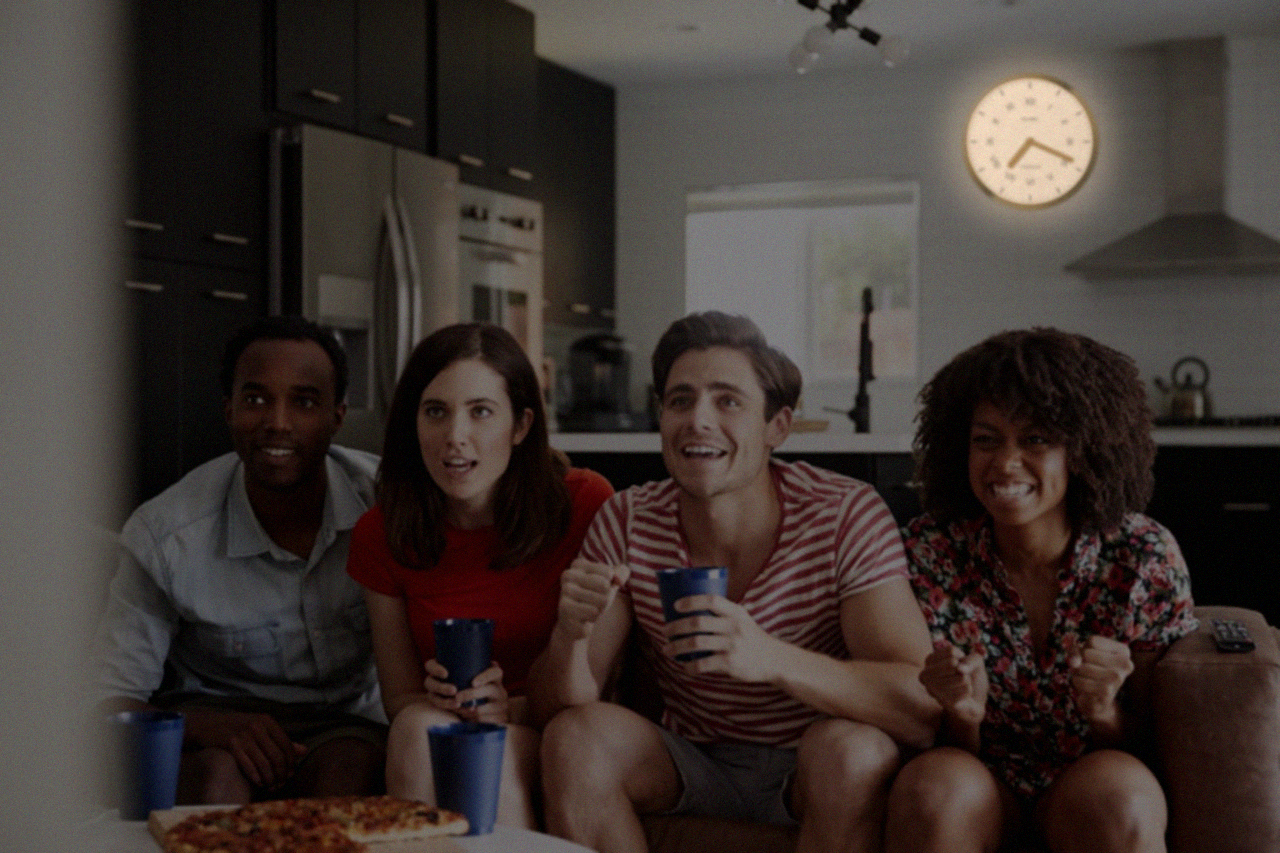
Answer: h=7 m=19
